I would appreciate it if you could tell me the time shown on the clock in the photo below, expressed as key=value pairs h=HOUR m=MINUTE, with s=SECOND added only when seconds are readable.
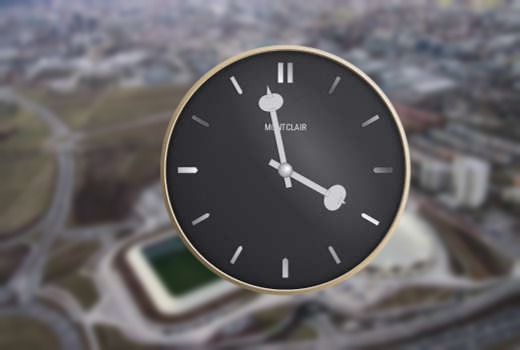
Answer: h=3 m=58
